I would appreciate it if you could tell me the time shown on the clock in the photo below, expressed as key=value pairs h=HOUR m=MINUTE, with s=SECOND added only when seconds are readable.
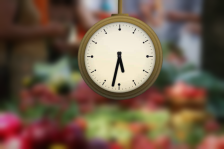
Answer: h=5 m=32
